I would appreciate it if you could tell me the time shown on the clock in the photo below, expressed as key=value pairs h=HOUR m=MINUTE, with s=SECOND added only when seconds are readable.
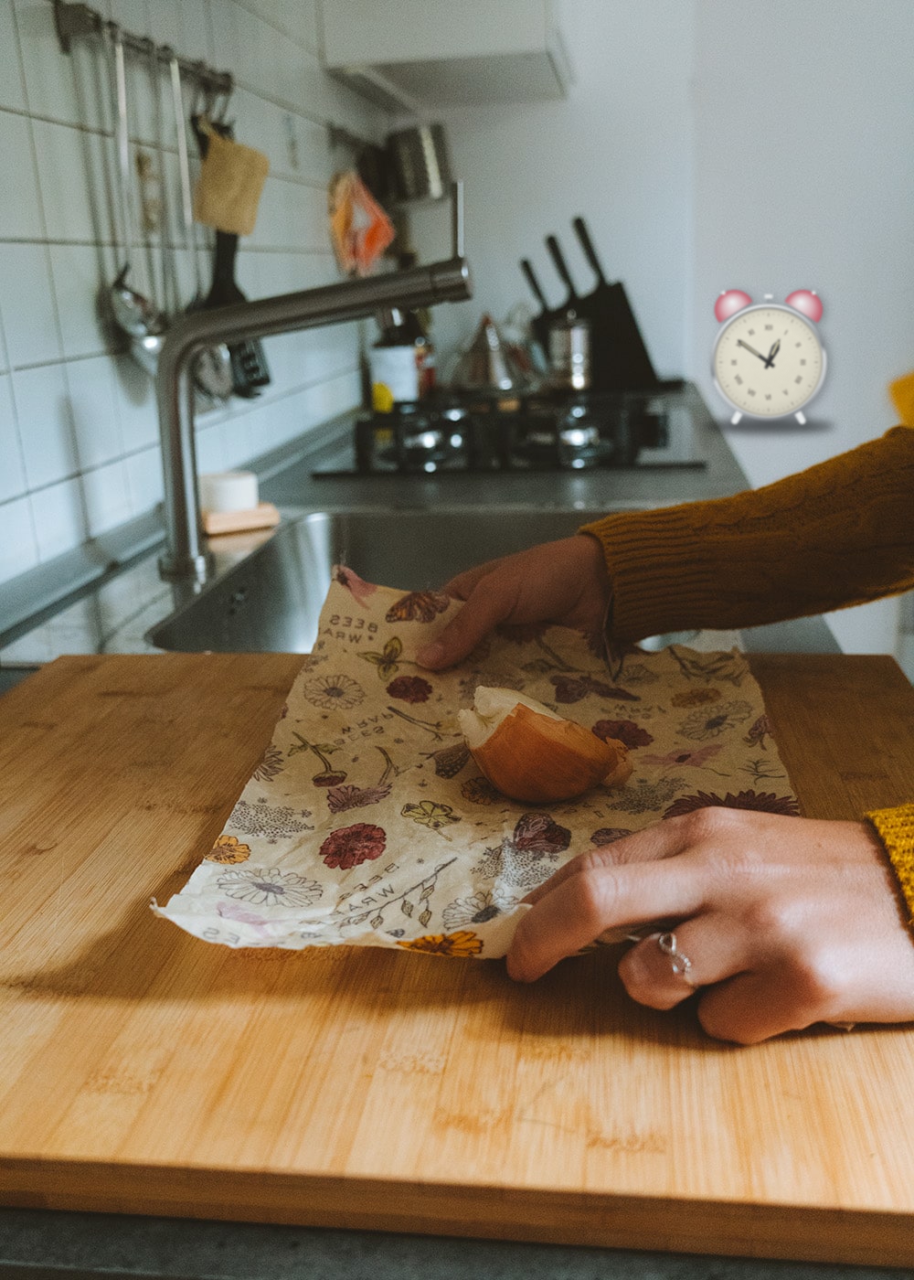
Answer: h=12 m=51
